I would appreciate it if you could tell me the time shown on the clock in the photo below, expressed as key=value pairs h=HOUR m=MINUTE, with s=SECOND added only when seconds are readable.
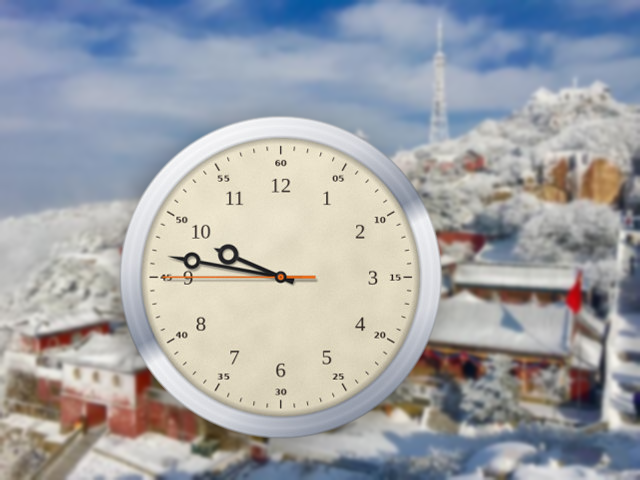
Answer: h=9 m=46 s=45
